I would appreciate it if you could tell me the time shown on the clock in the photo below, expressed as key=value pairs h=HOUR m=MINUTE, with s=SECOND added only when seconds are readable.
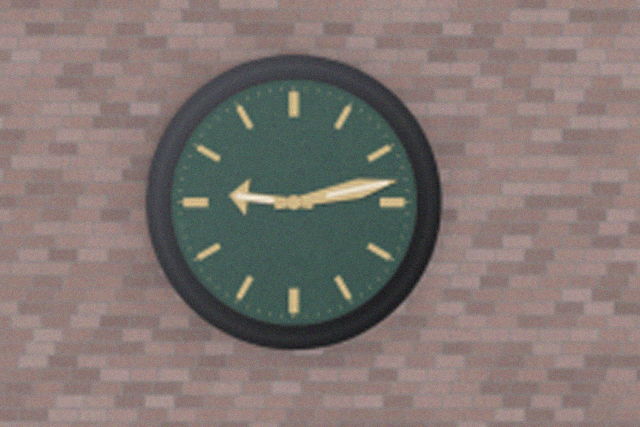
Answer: h=9 m=13
